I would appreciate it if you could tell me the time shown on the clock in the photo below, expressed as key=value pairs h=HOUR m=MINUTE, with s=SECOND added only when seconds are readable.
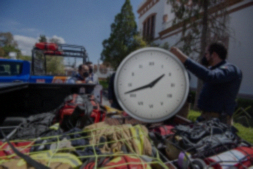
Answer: h=1 m=42
